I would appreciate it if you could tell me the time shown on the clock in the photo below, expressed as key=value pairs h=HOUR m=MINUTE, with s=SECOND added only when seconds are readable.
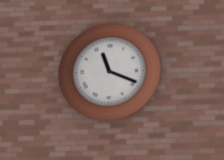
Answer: h=11 m=19
